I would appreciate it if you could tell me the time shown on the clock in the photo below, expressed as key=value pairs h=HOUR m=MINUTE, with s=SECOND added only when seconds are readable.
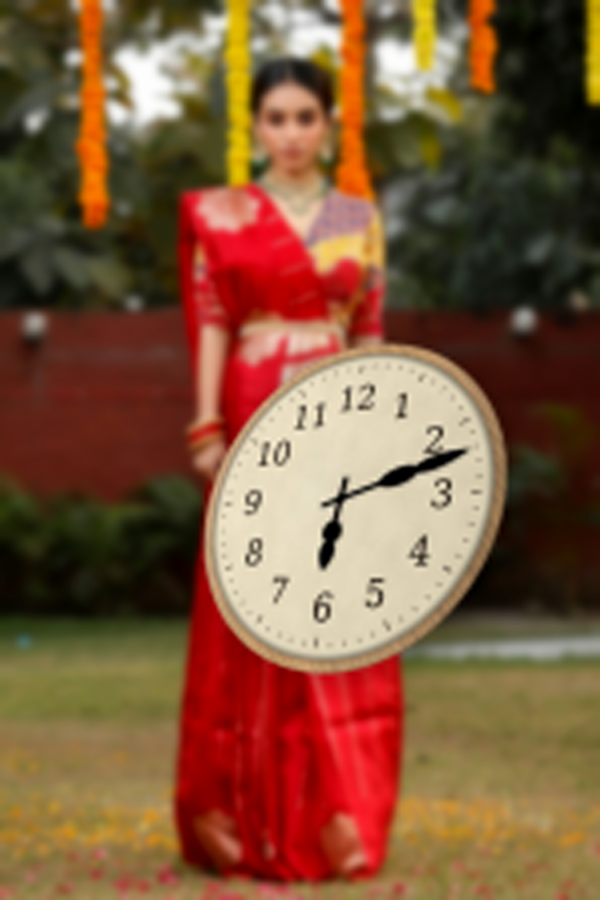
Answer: h=6 m=12
